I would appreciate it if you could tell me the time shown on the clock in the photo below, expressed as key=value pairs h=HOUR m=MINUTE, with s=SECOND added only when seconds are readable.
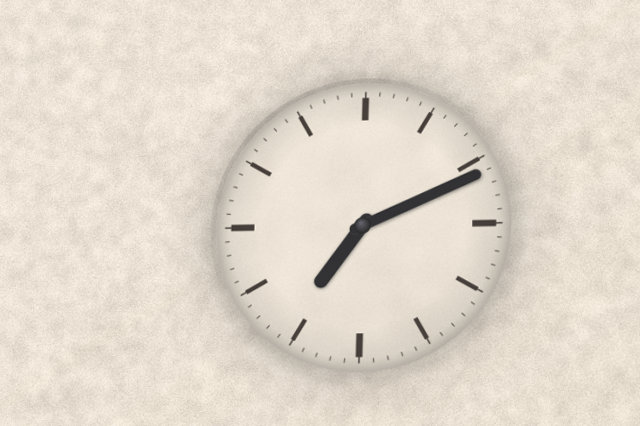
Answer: h=7 m=11
